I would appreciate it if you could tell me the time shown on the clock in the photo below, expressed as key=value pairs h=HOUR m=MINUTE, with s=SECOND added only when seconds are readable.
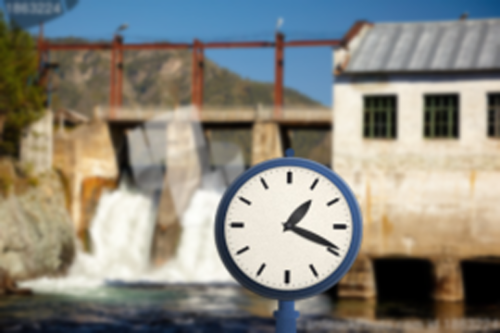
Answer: h=1 m=19
